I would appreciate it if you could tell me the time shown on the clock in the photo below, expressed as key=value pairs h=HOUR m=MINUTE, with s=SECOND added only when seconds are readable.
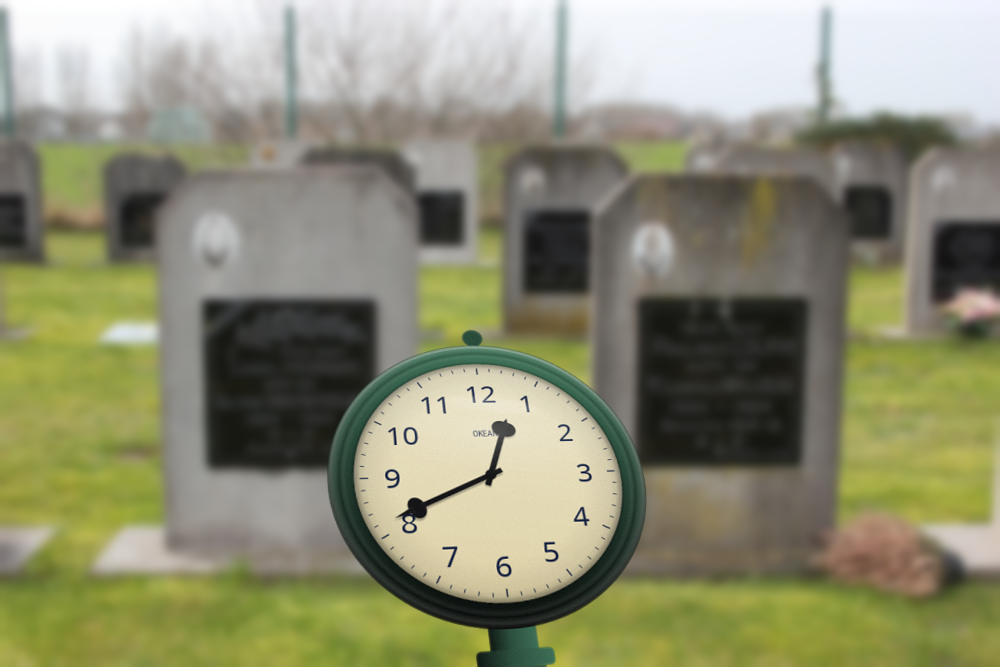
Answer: h=12 m=41
